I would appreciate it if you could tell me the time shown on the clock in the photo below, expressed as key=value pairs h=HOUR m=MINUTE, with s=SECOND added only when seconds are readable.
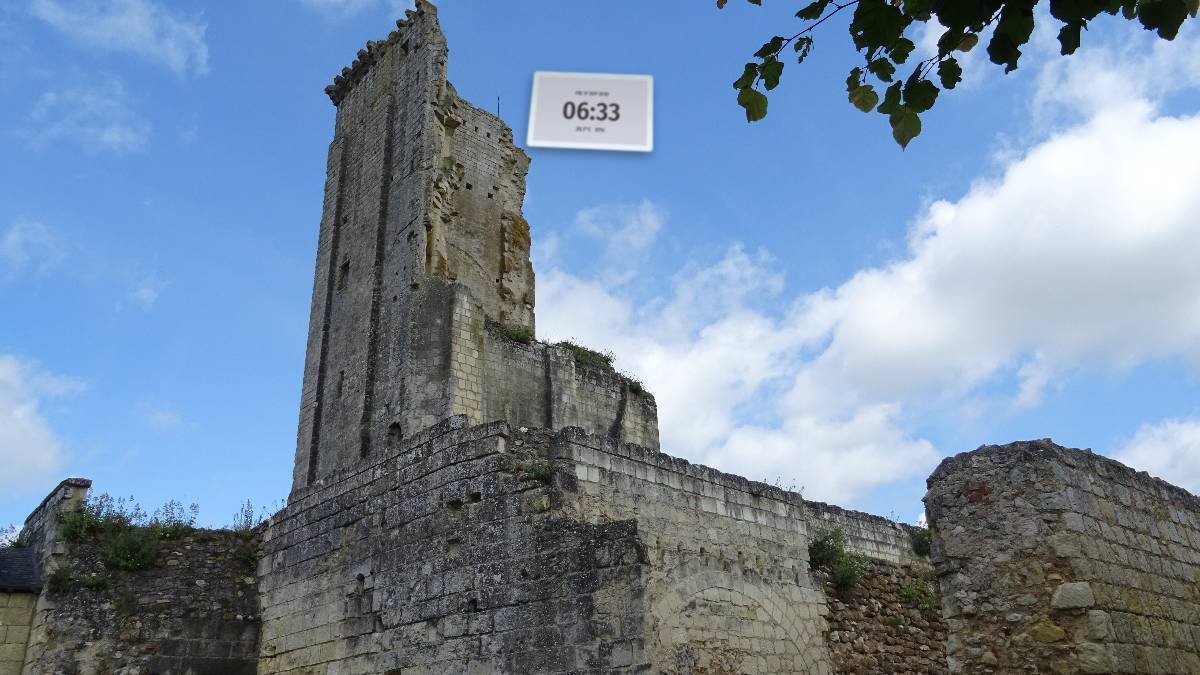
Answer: h=6 m=33
